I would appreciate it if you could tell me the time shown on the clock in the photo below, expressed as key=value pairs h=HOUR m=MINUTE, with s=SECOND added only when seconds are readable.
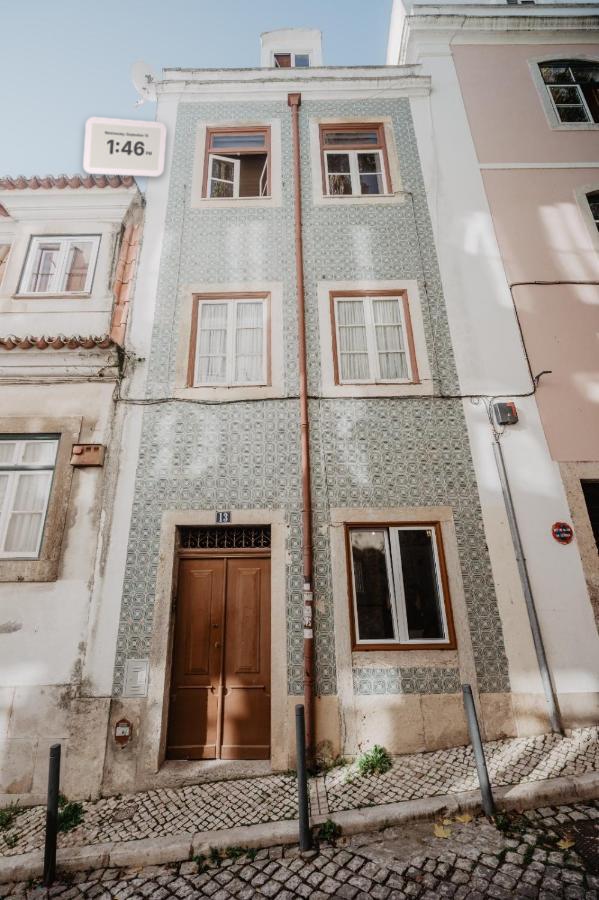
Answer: h=1 m=46
